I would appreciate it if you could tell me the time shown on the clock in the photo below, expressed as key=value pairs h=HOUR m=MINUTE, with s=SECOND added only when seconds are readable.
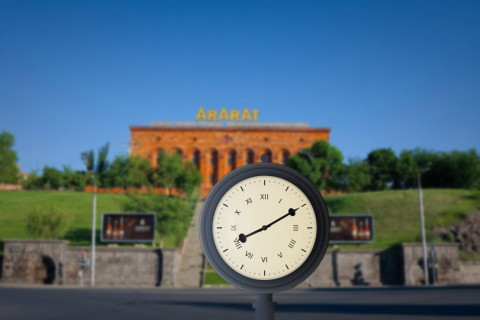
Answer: h=8 m=10
